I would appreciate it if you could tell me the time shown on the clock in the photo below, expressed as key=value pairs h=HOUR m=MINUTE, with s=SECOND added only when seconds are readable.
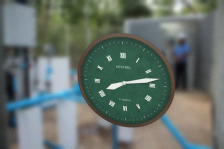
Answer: h=8 m=13
